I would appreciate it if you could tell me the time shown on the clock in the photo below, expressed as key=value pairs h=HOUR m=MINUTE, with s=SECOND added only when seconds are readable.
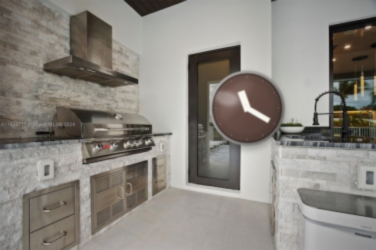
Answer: h=11 m=20
